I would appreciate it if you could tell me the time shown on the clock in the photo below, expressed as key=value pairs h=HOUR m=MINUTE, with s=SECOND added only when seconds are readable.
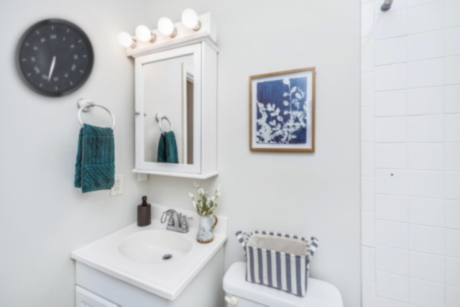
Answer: h=6 m=33
